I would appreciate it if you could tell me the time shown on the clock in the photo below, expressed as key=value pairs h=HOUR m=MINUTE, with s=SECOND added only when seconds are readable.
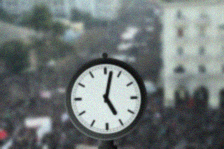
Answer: h=5 m=2
